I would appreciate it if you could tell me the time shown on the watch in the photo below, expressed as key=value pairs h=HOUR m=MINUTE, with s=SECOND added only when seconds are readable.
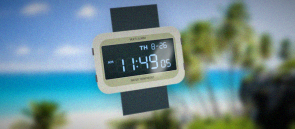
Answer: h=11 m=49 s=5
